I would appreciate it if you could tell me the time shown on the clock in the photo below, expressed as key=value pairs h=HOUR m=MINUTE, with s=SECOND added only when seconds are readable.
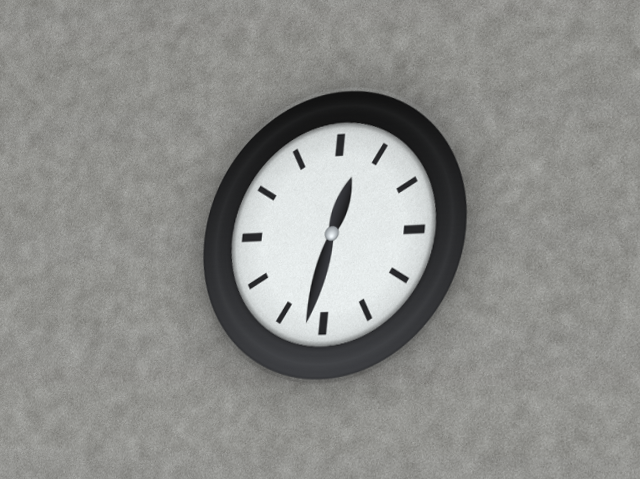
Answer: h=12 m=32
